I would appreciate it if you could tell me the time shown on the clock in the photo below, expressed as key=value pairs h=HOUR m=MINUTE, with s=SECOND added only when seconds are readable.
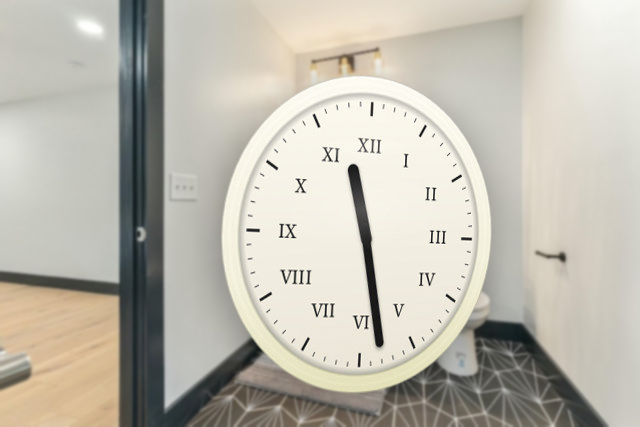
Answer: h=11 m=28
